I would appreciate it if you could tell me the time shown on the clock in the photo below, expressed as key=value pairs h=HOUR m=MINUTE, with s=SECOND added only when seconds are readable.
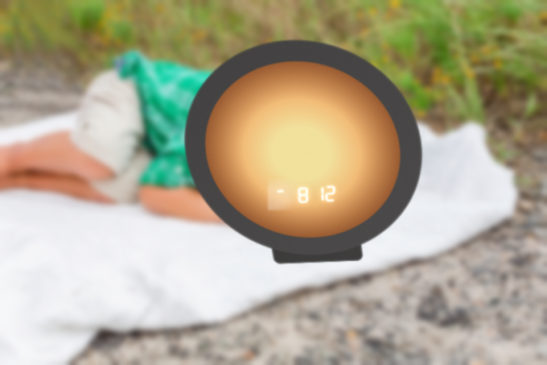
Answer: h=8 m=12
